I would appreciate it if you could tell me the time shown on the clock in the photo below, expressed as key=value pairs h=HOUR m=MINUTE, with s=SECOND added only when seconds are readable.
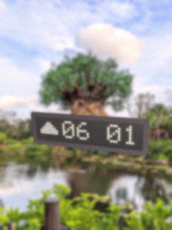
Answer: h=6 m=1
